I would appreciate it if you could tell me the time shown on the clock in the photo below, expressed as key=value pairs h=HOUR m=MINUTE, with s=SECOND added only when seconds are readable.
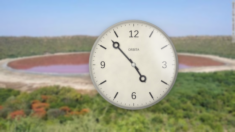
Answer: h=4 m=53
